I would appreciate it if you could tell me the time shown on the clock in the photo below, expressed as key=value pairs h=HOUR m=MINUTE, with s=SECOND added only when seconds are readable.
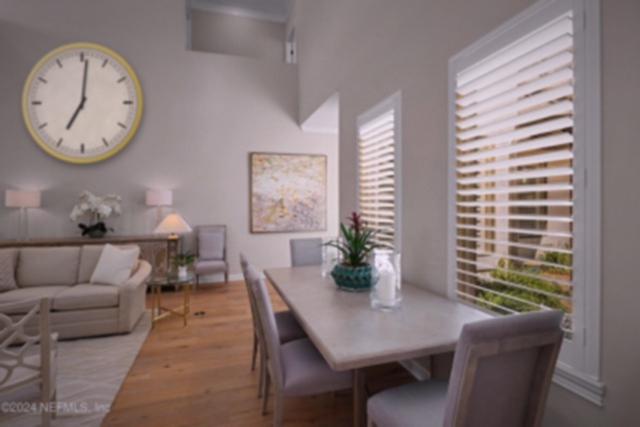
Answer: h=7 m=1
